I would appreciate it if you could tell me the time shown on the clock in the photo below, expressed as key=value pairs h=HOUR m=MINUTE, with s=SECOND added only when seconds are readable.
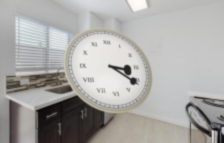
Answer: h=3 m=21
